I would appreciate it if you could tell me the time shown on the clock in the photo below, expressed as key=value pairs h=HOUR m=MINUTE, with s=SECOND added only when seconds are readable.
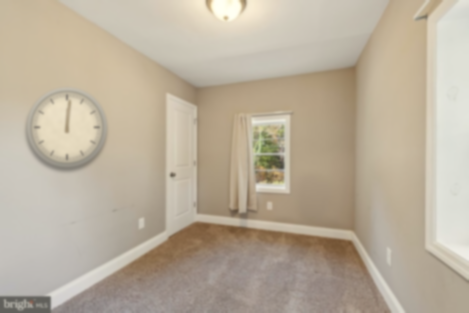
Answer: h=12 m=1
